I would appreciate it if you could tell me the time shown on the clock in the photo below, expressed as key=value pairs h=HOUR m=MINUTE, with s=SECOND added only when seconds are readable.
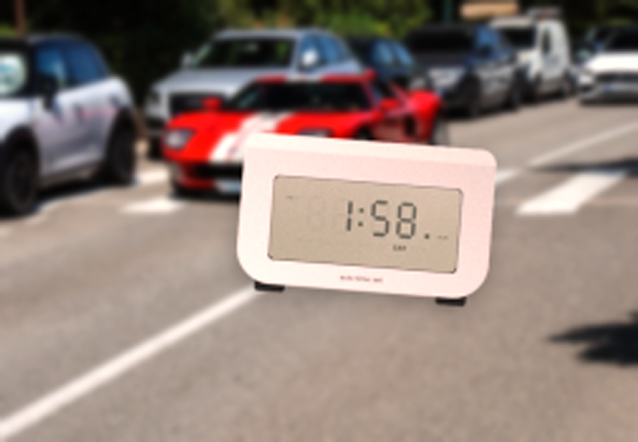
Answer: h=1 m=58
